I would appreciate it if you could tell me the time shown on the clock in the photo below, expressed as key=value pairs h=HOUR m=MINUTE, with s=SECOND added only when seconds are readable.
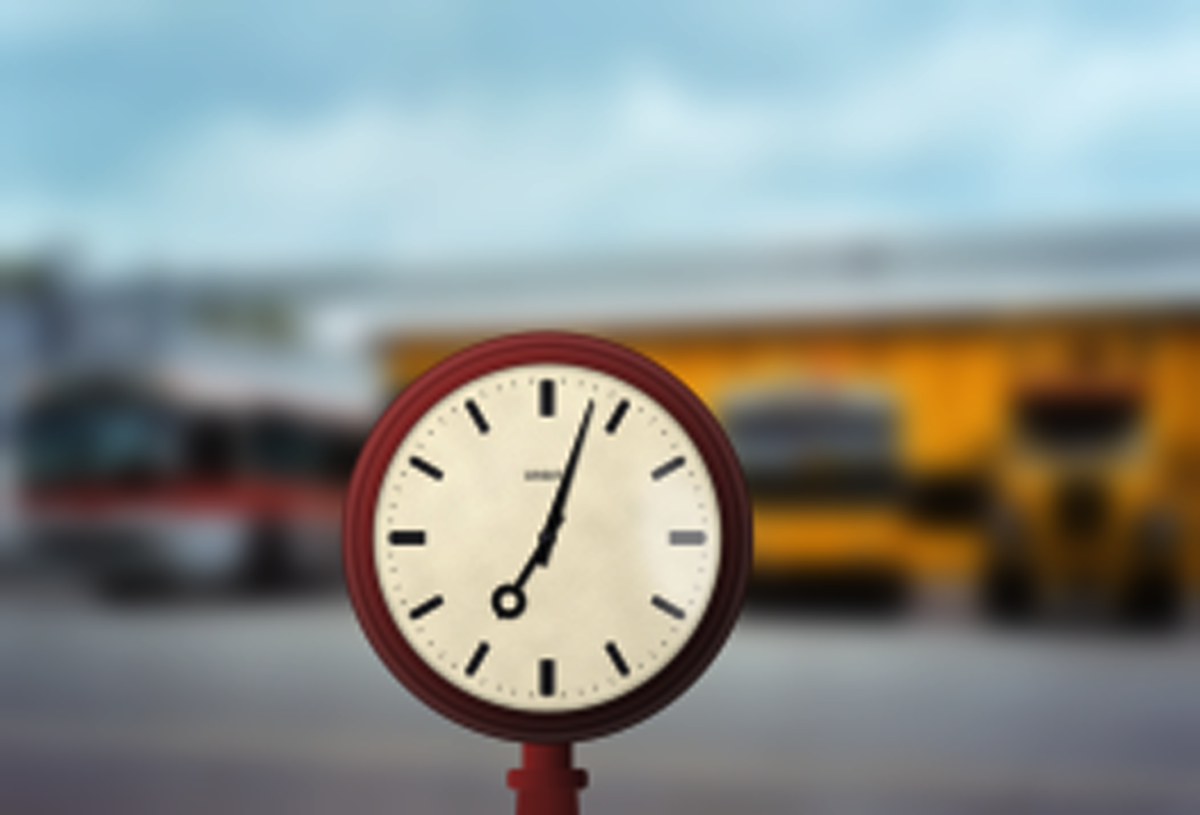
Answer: h=7 m=3
